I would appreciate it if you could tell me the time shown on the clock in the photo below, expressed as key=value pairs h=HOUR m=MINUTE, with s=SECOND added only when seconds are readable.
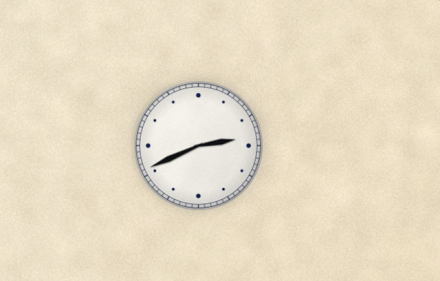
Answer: h=2 m=41
